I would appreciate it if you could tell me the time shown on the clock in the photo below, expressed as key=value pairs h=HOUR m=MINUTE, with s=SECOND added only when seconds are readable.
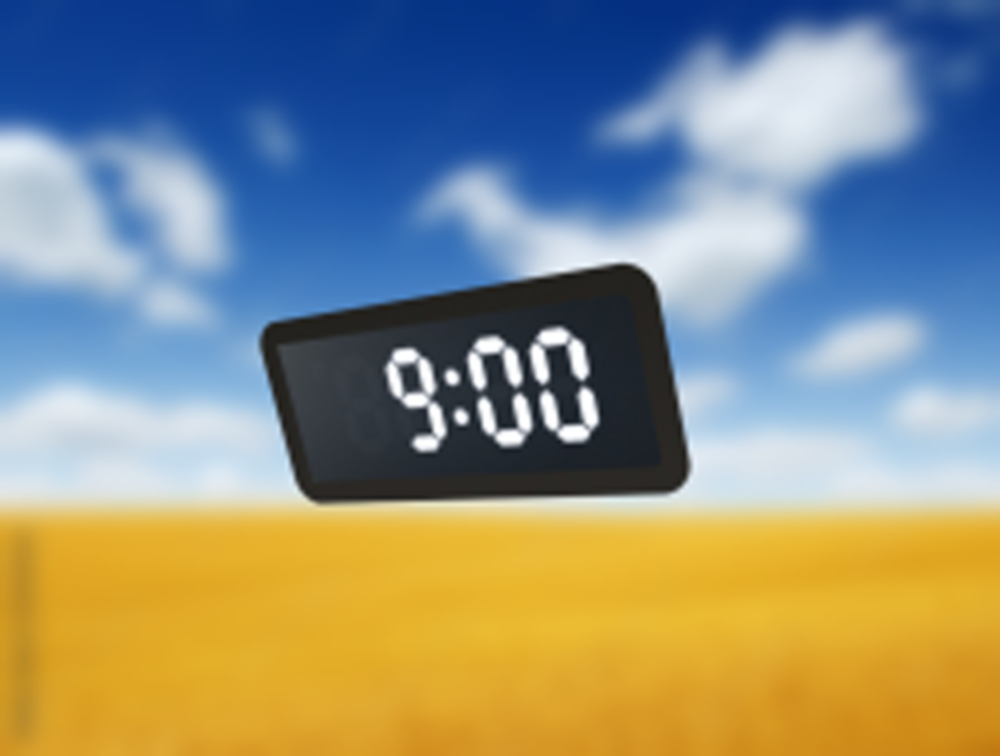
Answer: h=9 m=0
